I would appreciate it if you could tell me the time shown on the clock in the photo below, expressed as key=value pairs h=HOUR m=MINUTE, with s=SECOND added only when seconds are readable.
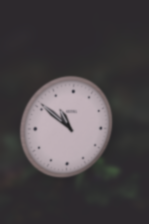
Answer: h=10 m=51
